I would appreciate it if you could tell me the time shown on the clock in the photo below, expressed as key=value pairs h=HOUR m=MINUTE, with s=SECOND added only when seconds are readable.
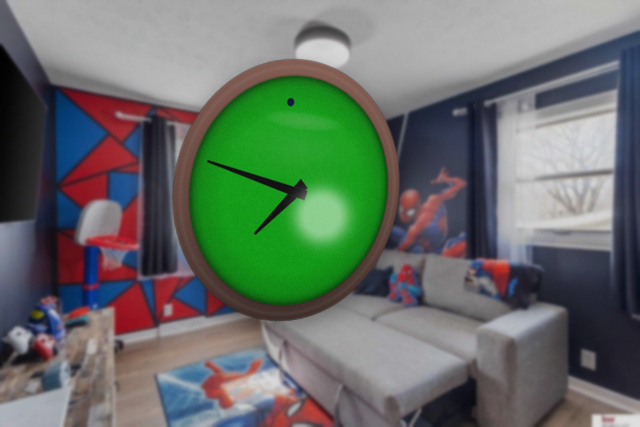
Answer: h=7 m=49
